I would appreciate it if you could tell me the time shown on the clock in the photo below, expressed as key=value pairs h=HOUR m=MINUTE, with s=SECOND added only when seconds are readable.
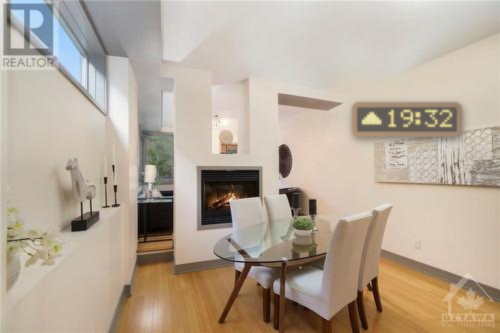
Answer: h=19 m=32
